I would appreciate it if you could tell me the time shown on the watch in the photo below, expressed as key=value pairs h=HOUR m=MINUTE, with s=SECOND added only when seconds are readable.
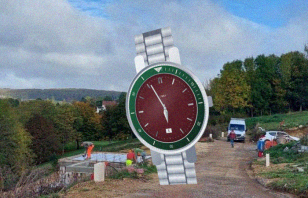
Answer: h=5 m=56
